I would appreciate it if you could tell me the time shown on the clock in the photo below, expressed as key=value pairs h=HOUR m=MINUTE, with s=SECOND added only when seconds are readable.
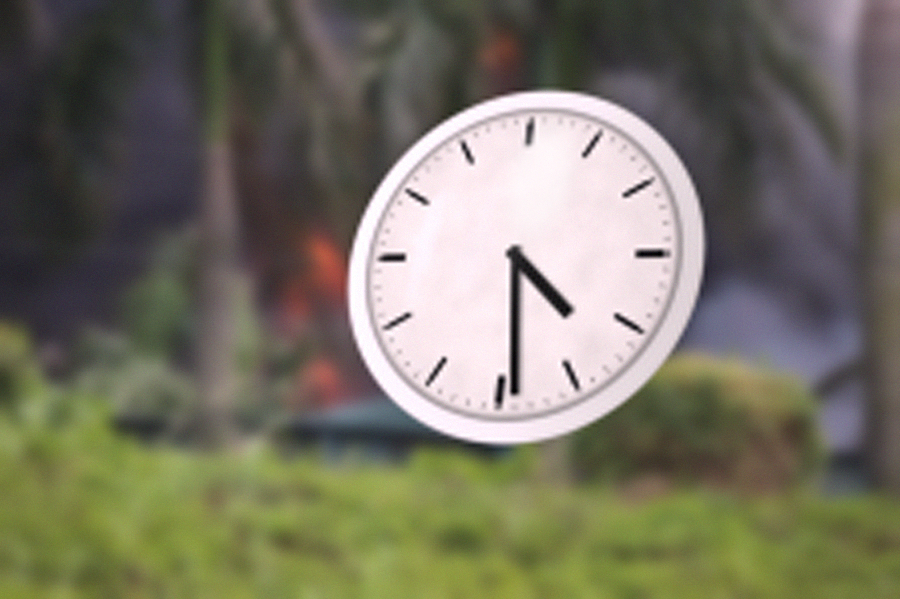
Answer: h=4 m=29
